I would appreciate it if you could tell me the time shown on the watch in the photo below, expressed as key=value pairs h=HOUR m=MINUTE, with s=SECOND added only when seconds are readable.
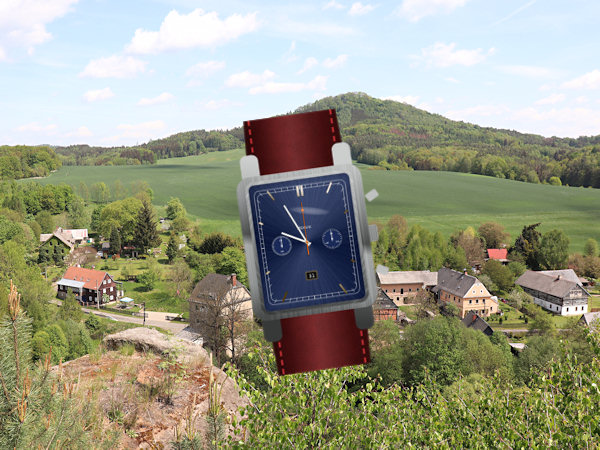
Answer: h=9 m=56
